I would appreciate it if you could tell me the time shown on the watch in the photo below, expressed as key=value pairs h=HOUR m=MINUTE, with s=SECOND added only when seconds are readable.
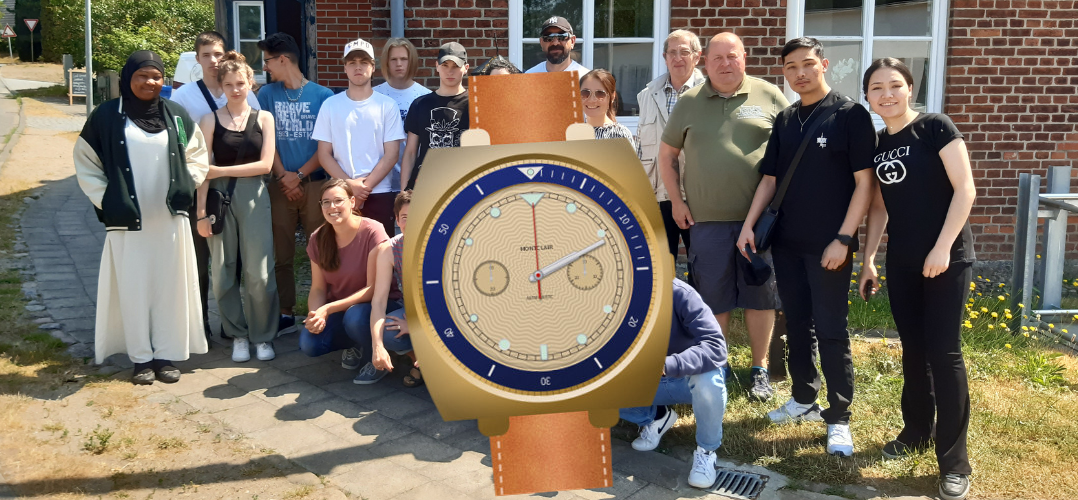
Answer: h=2 m=11
